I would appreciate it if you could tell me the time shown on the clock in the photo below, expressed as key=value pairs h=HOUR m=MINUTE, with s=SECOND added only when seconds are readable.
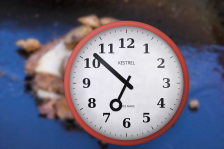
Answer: h=6 m=52
